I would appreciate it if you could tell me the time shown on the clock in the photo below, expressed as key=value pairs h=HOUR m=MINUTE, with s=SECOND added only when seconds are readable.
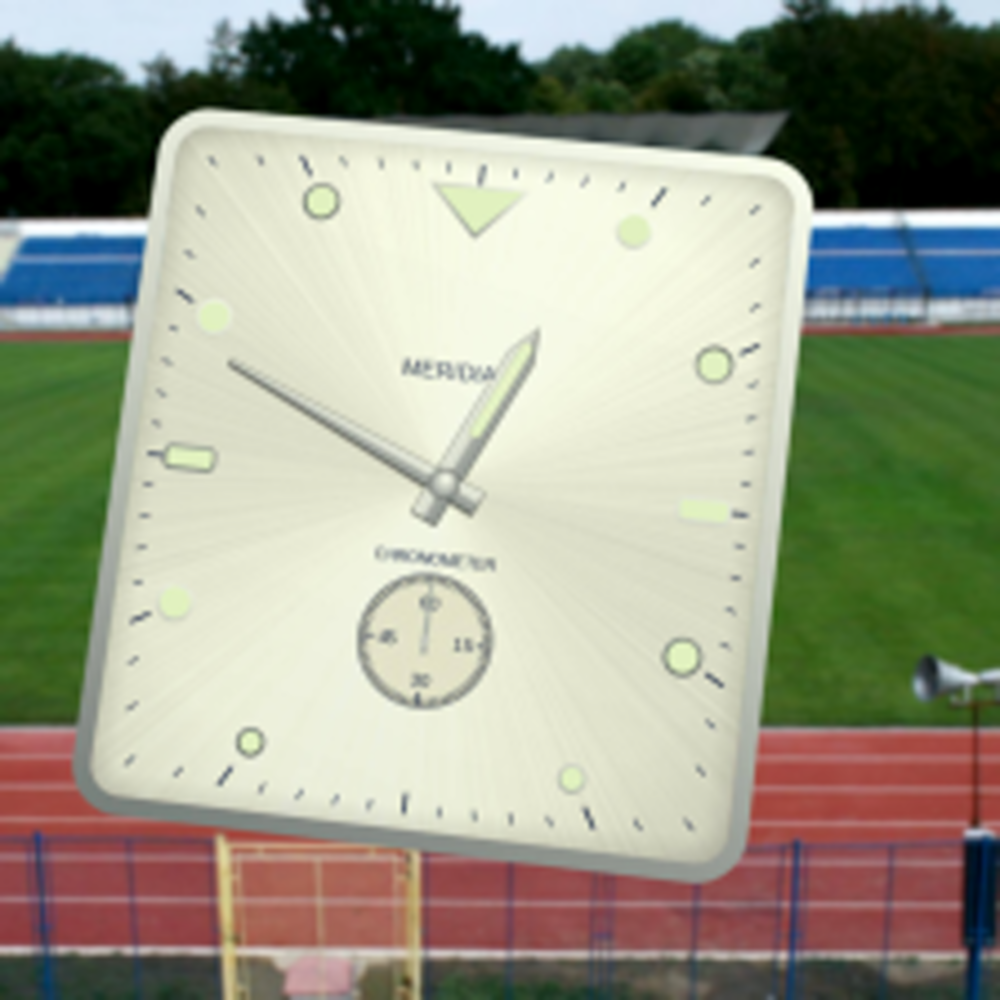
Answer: h=12 m=49
